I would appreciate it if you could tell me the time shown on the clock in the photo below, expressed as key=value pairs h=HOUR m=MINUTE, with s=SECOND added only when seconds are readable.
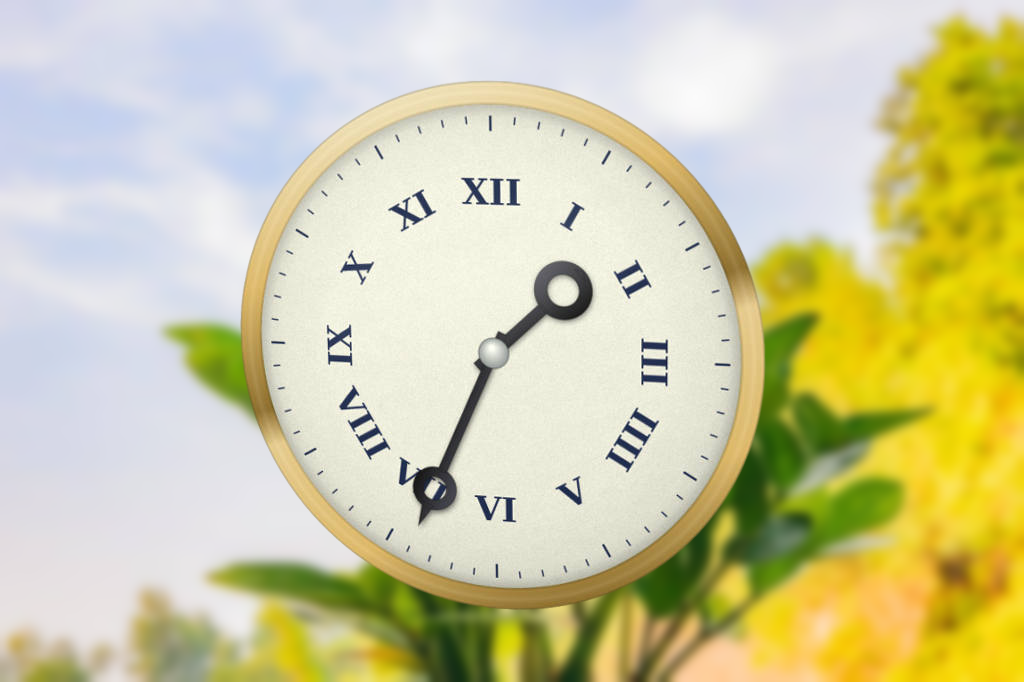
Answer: h=1 m=34
